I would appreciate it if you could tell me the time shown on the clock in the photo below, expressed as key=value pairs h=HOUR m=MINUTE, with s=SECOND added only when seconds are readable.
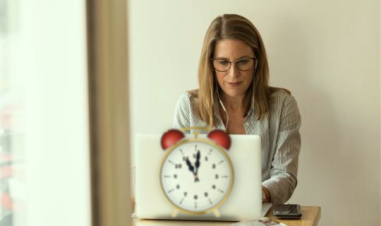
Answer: h=11 m=1
